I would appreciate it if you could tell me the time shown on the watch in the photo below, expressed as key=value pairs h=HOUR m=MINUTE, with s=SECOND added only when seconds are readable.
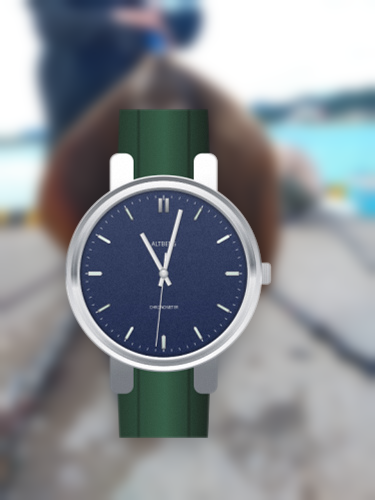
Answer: h=11 m=2 s=31
